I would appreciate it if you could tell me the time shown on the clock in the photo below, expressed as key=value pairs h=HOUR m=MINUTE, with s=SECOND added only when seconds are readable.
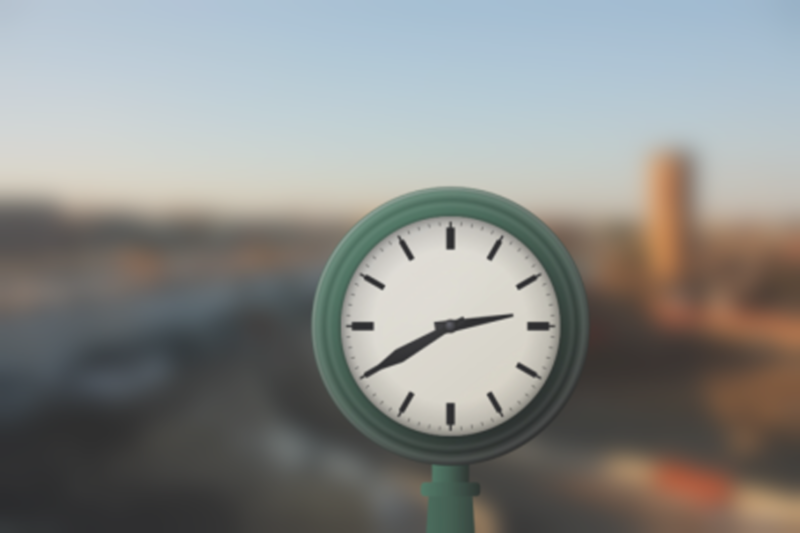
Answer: h=2 m=40
